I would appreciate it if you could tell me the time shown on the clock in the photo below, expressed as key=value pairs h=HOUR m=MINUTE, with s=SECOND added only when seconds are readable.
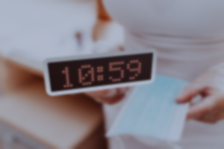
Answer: h=10 m=59
